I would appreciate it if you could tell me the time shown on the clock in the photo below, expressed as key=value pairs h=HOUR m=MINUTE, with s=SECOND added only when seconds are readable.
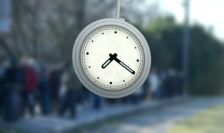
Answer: h=7 m=20
